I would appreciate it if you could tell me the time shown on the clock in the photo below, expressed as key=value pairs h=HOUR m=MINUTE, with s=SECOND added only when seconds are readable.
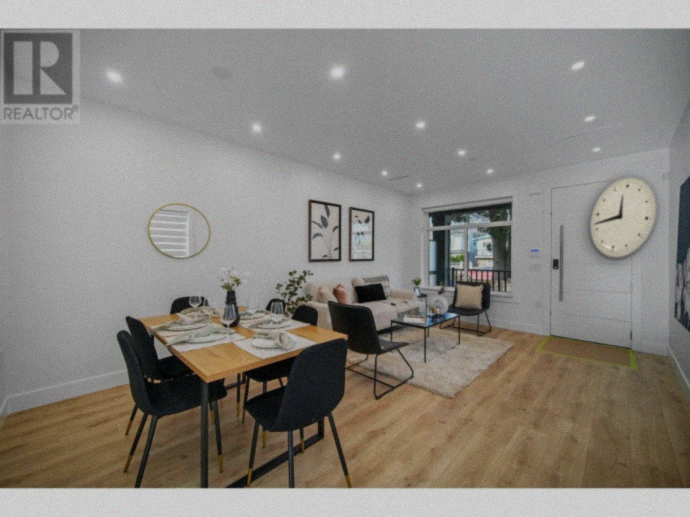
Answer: h=11 m=42
